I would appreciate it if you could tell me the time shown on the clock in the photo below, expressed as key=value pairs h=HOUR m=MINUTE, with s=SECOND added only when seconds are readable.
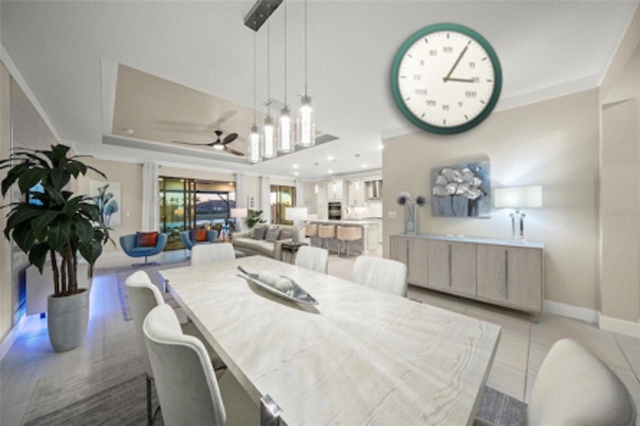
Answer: h=3 m=5
